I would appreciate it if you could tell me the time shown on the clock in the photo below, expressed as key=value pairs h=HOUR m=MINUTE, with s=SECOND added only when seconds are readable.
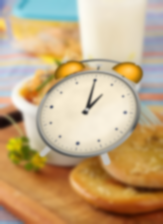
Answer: h=1 m=0
